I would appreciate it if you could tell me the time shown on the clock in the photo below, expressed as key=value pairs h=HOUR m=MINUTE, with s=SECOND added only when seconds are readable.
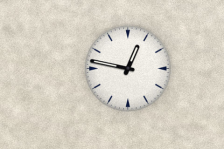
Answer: h=12 m=47
